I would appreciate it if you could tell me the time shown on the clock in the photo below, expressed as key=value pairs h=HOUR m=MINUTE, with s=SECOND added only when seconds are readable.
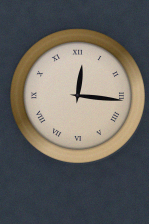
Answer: h=12 m=16
